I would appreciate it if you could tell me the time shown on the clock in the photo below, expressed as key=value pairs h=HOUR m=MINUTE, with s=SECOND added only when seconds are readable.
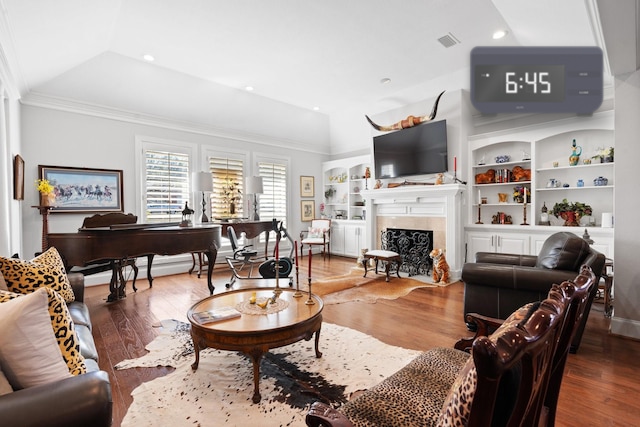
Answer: h=6 m=45
